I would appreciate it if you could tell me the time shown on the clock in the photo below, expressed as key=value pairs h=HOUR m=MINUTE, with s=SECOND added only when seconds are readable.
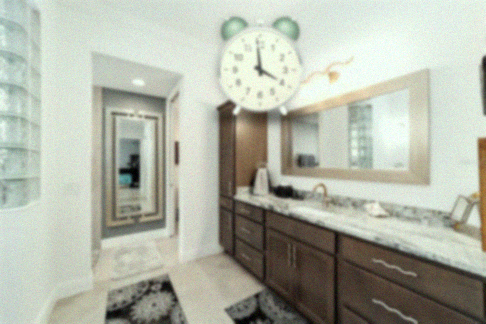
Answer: h=3 m=59
